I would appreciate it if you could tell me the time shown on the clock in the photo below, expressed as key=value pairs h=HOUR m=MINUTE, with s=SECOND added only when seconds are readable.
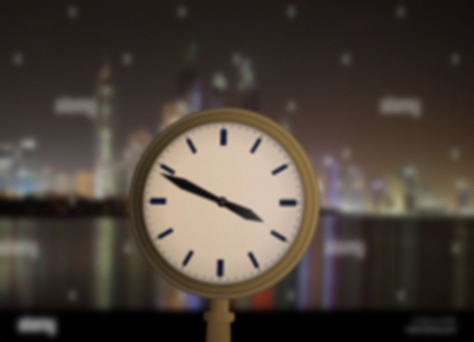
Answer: h=3 m=49
